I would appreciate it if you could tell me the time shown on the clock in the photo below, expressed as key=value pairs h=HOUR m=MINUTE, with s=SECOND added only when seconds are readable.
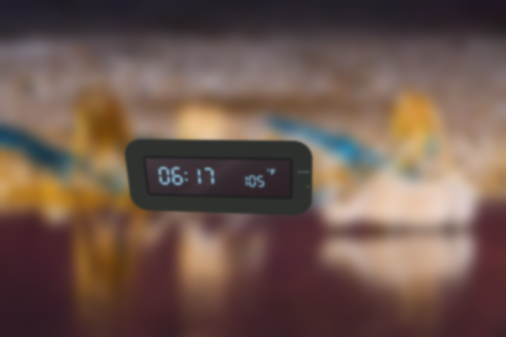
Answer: h=6 m=17
